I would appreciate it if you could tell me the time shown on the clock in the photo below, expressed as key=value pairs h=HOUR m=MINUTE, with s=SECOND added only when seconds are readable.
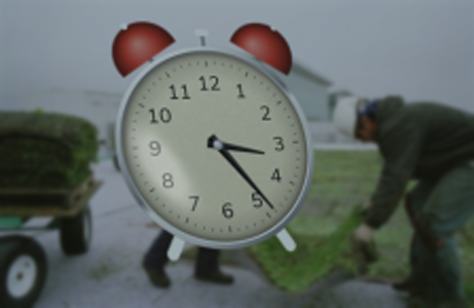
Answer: h=3 m=24
